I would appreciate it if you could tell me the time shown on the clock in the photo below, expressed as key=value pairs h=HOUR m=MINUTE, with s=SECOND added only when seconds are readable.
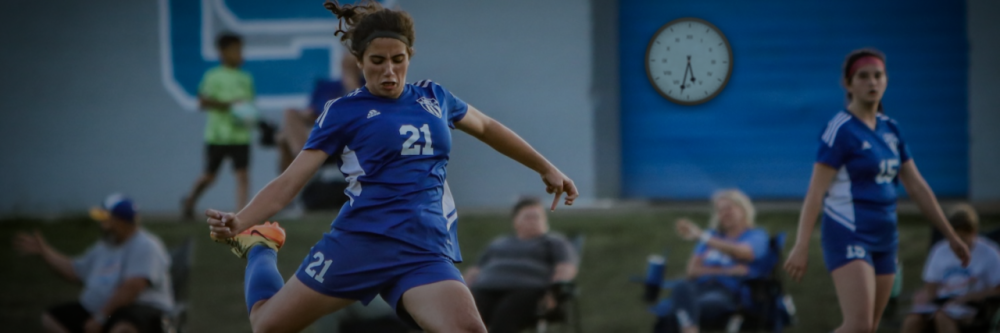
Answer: h=5 m=32
